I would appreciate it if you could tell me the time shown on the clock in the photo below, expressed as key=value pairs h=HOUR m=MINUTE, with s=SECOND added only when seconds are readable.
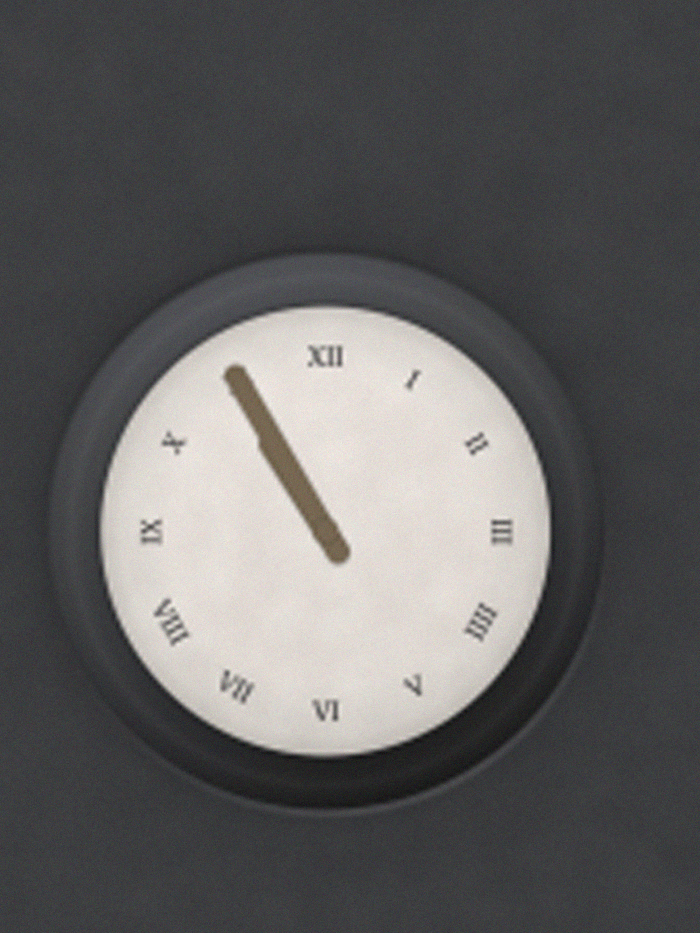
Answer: h=10 m=55
